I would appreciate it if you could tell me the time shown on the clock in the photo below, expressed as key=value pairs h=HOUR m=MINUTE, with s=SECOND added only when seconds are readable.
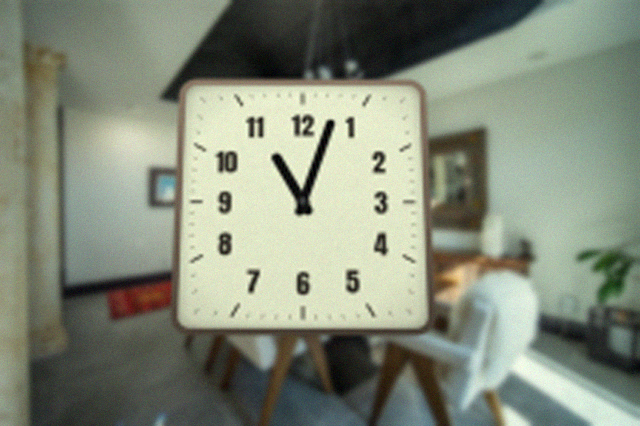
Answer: h=11 m=3
